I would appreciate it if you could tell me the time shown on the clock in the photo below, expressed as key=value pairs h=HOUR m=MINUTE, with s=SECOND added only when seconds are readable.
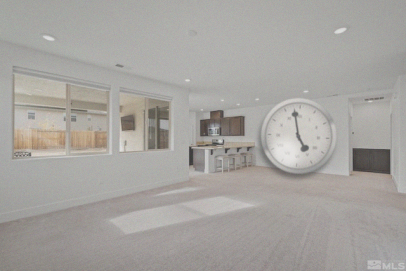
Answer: h=4 m=58
